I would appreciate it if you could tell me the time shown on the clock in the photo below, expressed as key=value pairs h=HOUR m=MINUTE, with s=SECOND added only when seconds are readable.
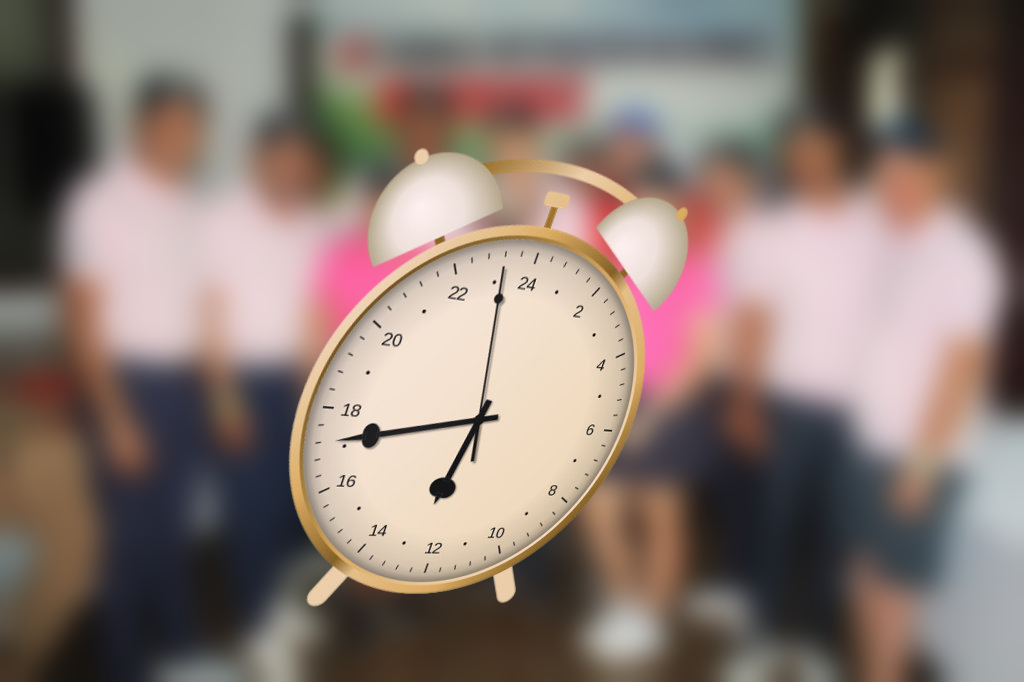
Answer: h=12 m=42 s=58
